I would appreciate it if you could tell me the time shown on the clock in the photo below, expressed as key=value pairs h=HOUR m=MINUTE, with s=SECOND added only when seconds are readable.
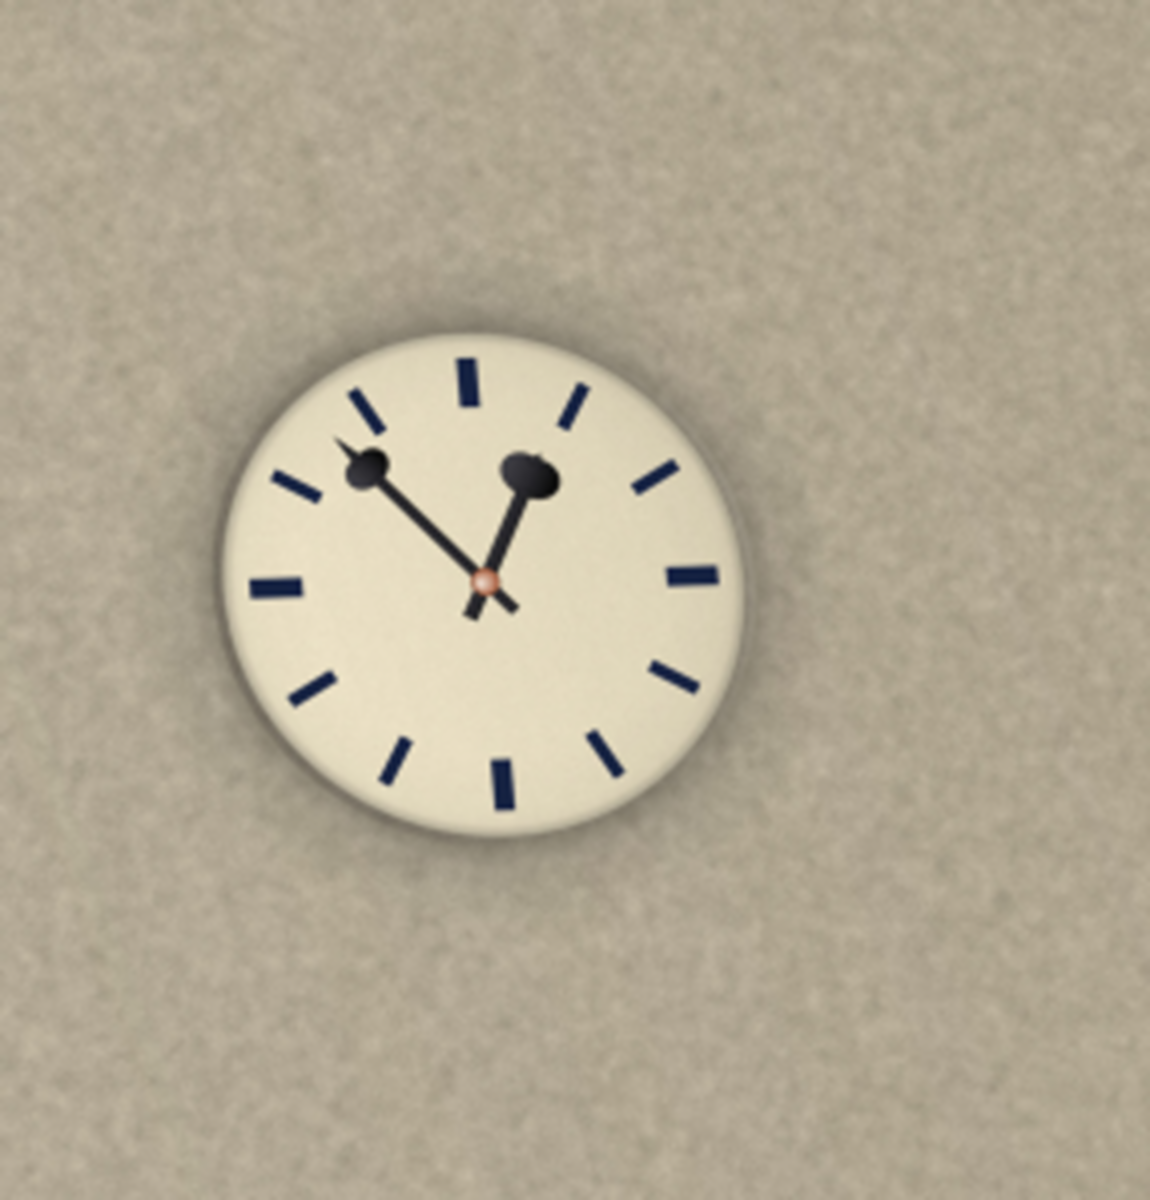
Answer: h=12 m=53
